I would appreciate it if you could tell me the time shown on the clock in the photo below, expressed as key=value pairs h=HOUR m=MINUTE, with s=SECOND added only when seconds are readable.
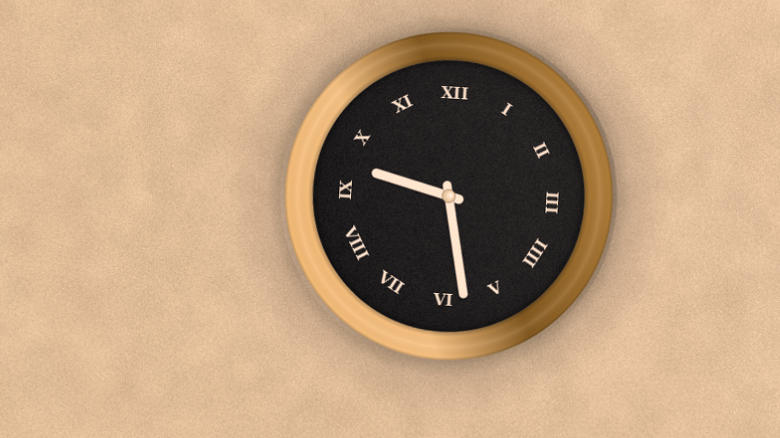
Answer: h=9 m=28
